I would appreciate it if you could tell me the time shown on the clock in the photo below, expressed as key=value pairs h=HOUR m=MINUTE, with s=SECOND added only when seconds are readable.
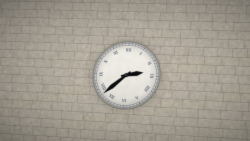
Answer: h=2 m=38
